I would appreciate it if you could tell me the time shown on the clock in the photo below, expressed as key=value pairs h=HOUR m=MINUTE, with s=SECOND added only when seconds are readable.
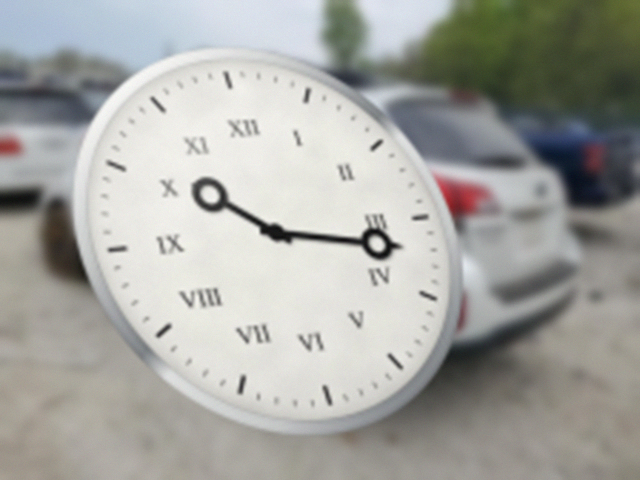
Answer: h=10 m=17
